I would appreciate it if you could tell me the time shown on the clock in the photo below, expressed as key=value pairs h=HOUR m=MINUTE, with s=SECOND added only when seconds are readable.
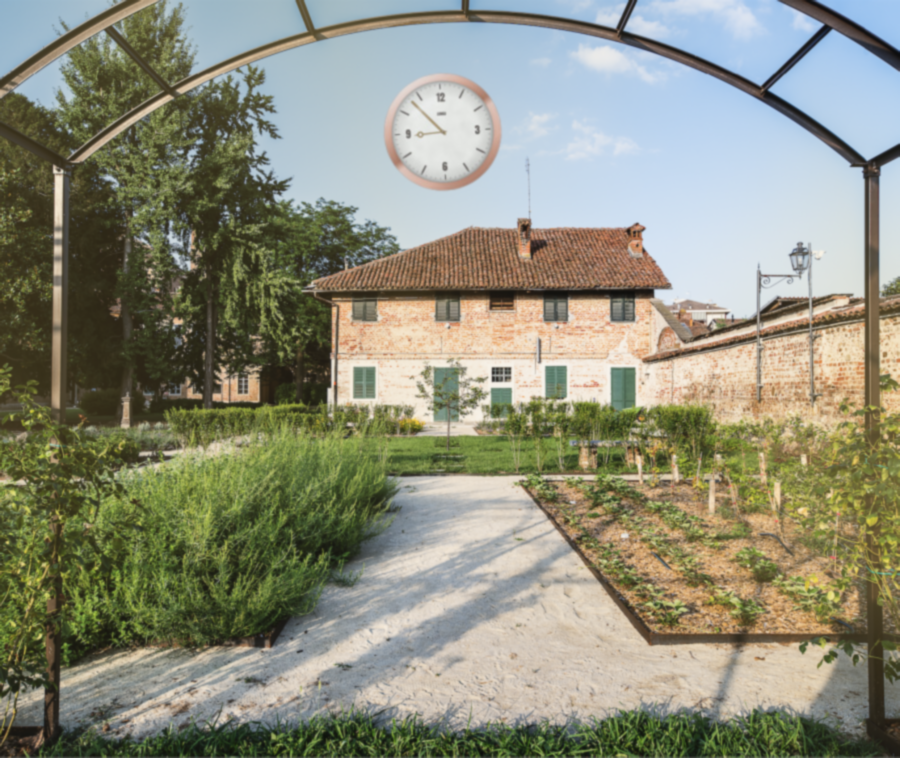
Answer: h=8 m=53
